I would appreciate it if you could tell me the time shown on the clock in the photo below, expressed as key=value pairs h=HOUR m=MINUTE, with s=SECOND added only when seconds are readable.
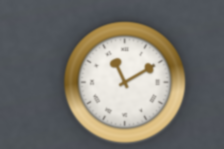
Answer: h=11 m=10
